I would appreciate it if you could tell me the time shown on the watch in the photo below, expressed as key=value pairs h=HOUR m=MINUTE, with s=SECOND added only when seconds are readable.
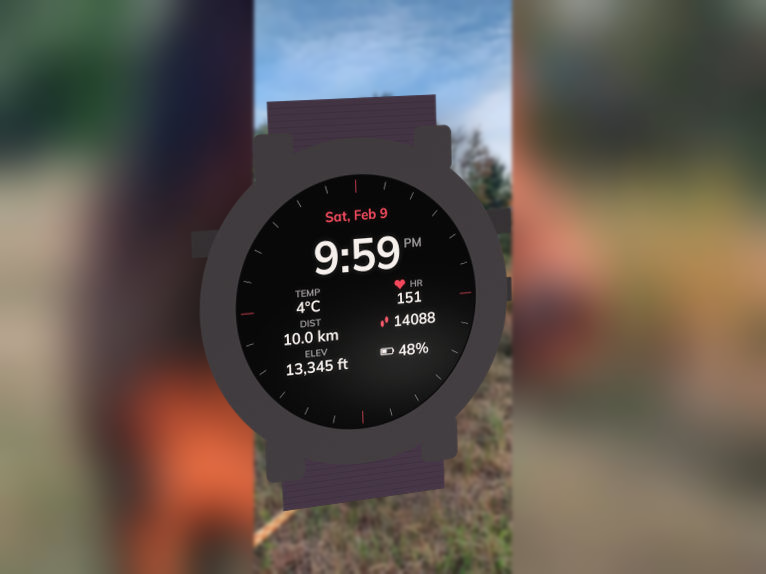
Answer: h=9 m=59
